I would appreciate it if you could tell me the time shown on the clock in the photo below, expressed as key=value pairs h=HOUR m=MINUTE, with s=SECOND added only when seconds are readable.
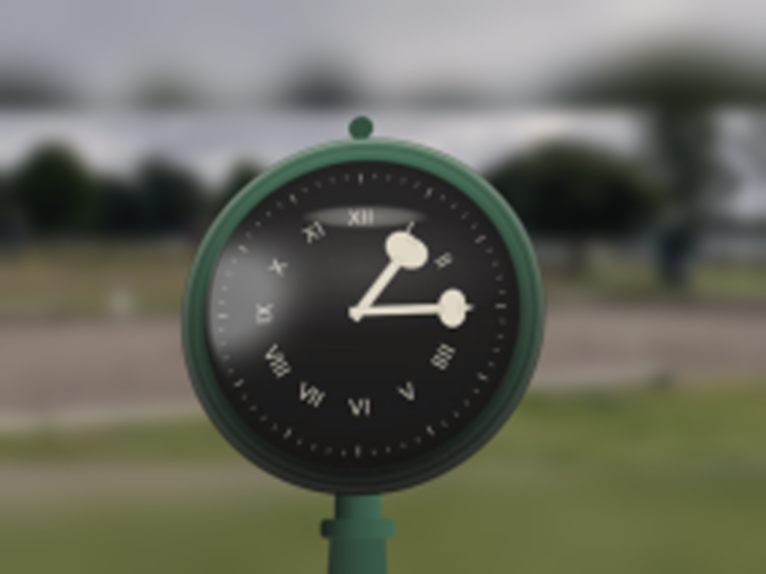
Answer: h=1 m=15
